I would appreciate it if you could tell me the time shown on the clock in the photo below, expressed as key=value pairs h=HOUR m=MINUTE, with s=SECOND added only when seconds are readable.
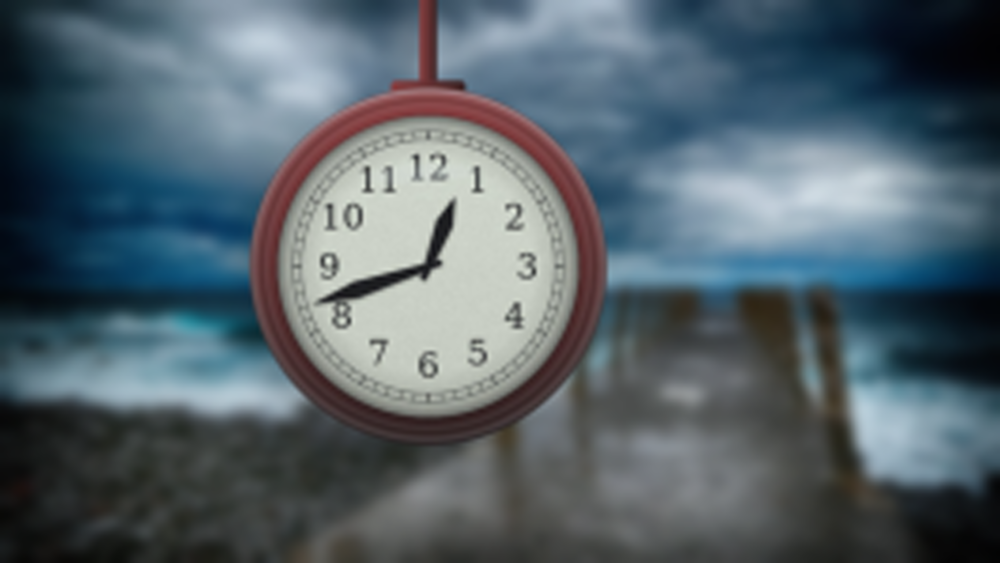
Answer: h=12 m=42
